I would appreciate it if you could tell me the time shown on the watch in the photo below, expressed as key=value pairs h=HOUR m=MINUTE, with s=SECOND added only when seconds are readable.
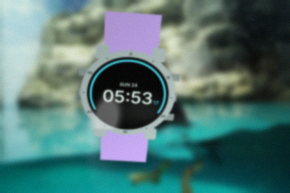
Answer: h=5 m=53
